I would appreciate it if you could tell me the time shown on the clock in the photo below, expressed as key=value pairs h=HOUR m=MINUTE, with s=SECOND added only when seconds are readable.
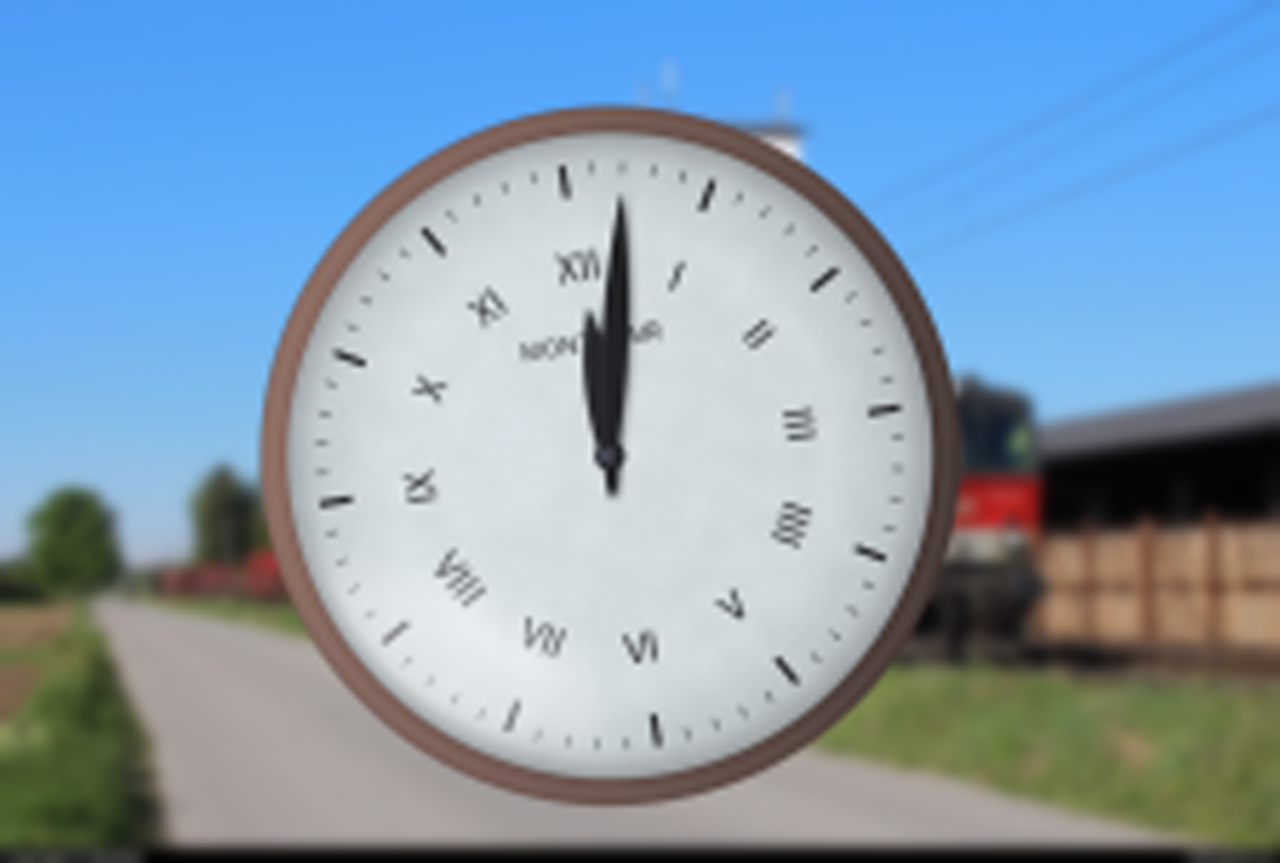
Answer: h=12 m=2
